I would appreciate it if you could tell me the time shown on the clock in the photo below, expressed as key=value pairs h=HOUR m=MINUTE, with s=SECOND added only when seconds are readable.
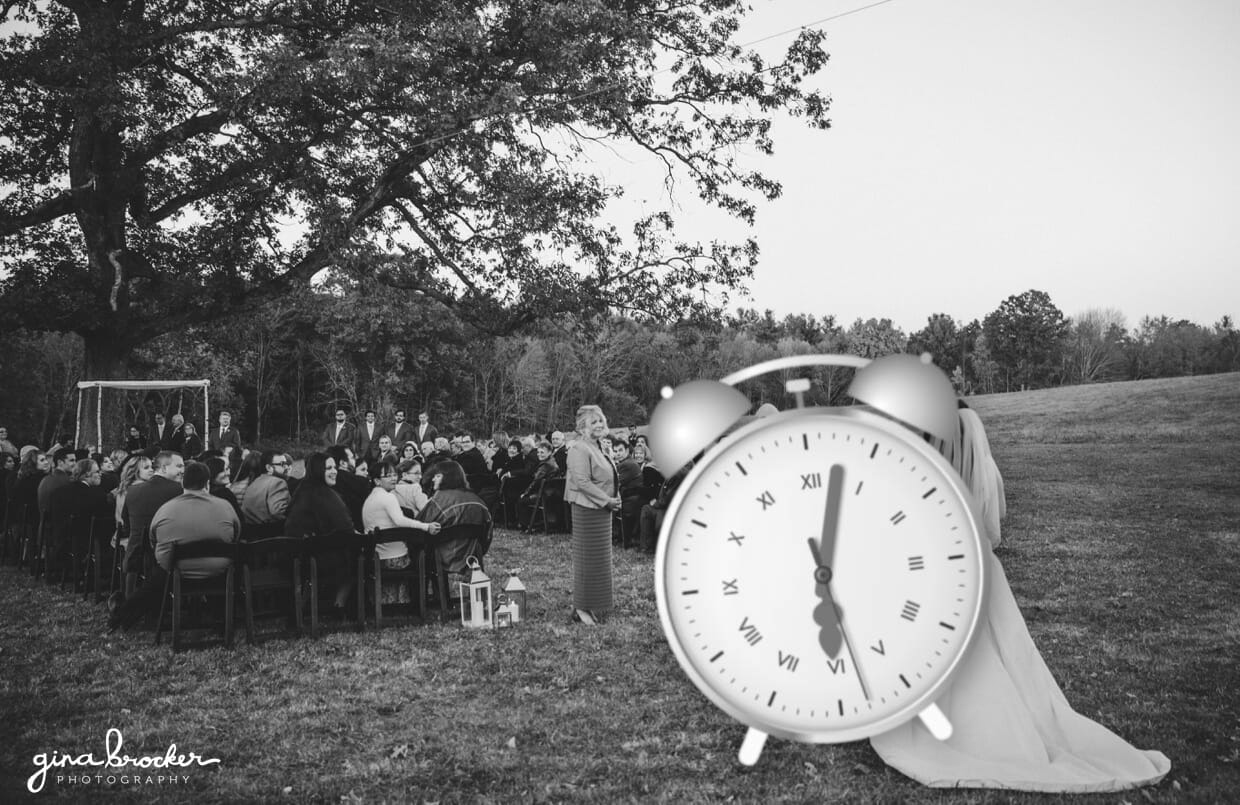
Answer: h=6 m=2 s=28
